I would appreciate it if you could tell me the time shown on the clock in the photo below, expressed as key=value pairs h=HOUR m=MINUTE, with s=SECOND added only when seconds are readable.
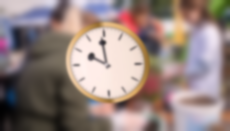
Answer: h=9 m=59
